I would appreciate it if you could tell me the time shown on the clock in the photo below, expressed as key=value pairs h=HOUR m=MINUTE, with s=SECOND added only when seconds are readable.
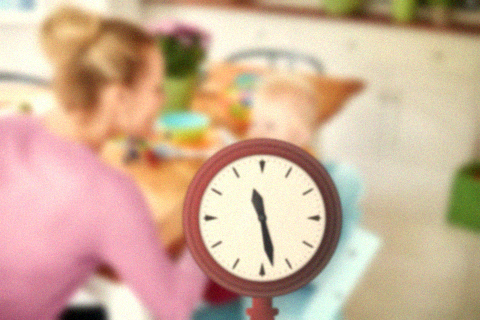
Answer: h=11 m=28
